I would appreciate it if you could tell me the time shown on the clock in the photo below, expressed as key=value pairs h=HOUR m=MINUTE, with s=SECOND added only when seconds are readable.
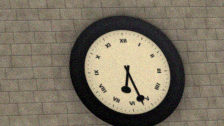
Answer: h=6 m=27
